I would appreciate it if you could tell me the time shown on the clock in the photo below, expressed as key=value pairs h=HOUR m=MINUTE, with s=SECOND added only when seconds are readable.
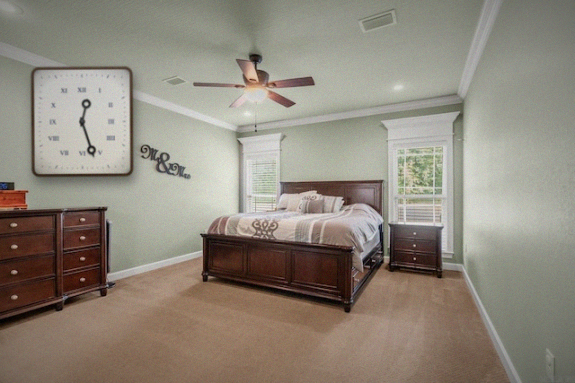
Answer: h=12 m=27
